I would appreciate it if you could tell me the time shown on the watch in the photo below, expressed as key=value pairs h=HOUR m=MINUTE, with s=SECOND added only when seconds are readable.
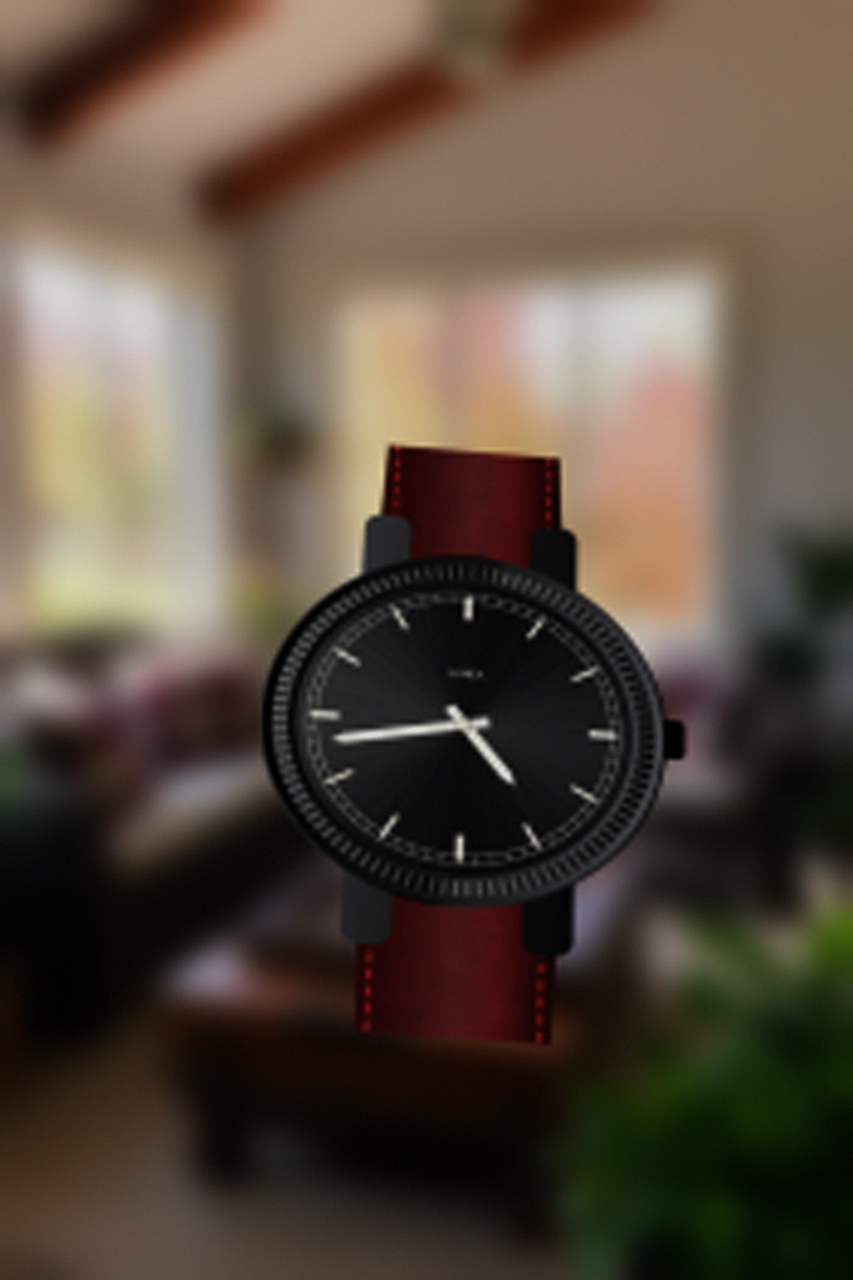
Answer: h=4 m=43
